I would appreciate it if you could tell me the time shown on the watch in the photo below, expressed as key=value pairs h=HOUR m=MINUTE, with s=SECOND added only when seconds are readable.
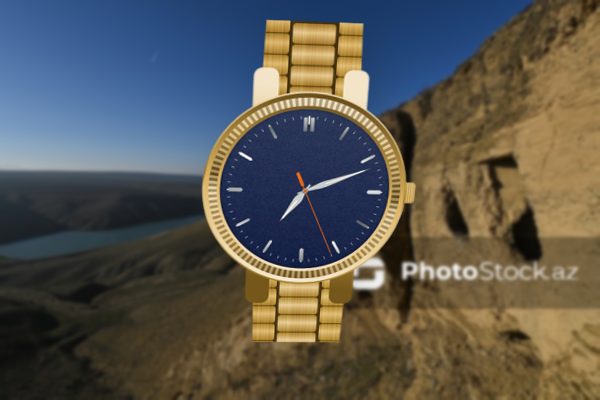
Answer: h=7 m=11 s=26
